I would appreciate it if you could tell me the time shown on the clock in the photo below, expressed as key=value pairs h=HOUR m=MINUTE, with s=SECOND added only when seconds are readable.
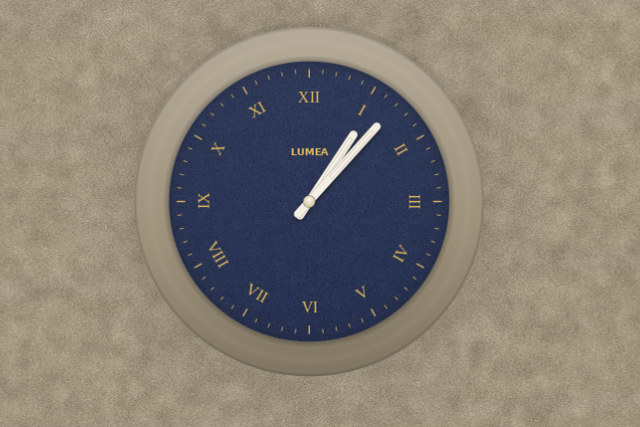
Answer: h=1 m=7
